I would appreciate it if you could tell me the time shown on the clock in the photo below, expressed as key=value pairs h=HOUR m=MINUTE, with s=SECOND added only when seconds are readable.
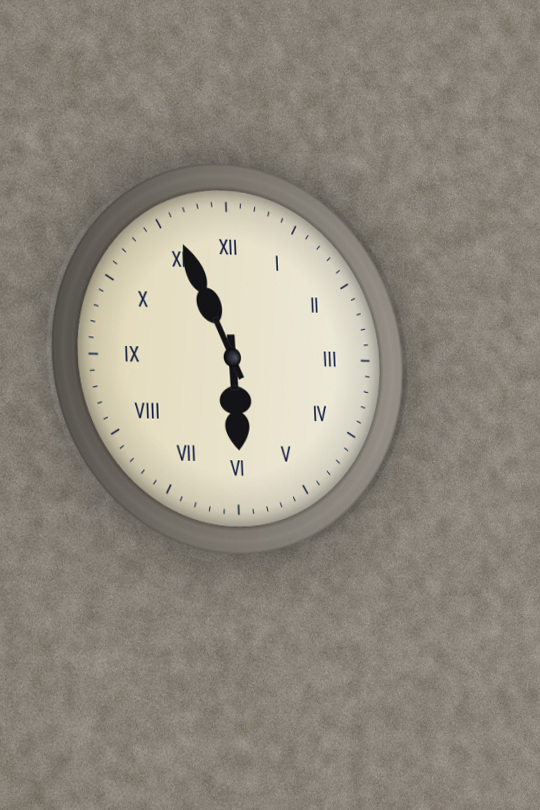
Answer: h=5 m=56
